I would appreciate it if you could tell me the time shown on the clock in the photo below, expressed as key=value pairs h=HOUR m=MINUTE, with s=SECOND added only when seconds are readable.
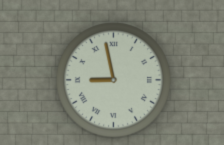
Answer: h=8 m=58
